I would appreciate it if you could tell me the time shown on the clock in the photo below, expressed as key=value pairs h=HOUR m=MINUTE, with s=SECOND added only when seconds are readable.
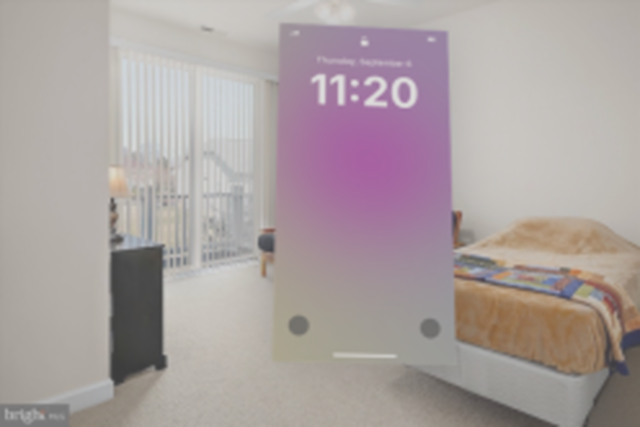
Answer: h=11 m=20
